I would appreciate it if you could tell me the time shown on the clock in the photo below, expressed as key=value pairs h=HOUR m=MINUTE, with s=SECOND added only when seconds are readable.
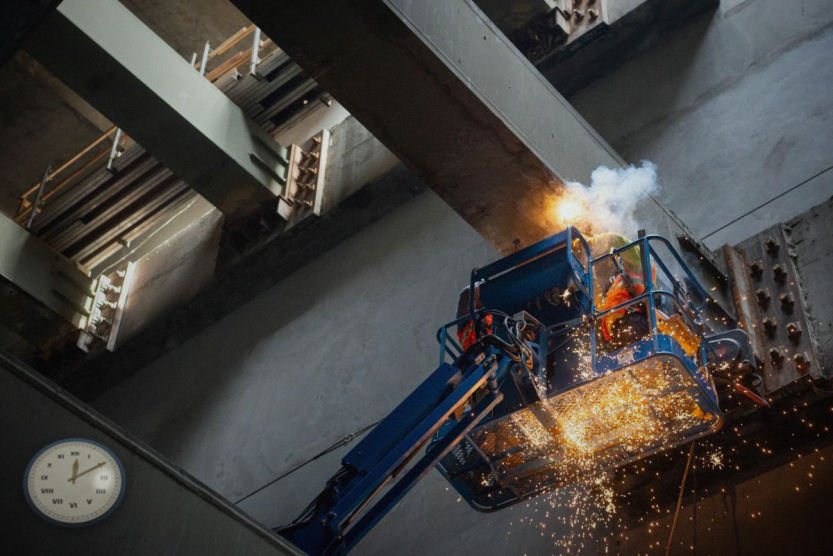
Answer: h=12 m=10
